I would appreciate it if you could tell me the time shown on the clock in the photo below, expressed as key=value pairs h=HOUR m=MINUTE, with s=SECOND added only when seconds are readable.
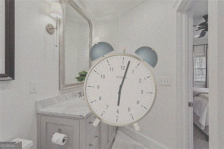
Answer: h=6 m=2
